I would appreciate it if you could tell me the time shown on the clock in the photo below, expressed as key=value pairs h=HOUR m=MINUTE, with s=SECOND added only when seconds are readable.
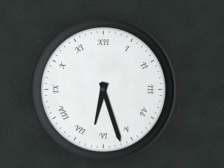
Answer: h=6 m=27
